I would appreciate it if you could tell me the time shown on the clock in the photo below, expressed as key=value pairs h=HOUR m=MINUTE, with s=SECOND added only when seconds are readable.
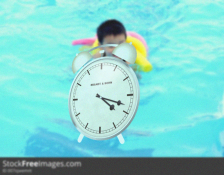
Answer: h=4 m=18
